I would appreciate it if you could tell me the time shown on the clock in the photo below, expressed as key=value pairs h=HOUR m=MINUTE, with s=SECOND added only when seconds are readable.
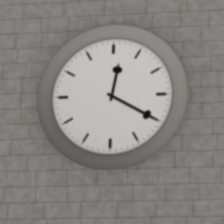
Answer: h=12 m=20
